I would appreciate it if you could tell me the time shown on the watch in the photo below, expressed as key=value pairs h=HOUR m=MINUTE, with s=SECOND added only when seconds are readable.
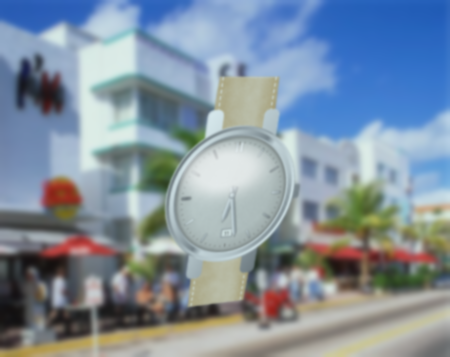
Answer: h=6 m=28
